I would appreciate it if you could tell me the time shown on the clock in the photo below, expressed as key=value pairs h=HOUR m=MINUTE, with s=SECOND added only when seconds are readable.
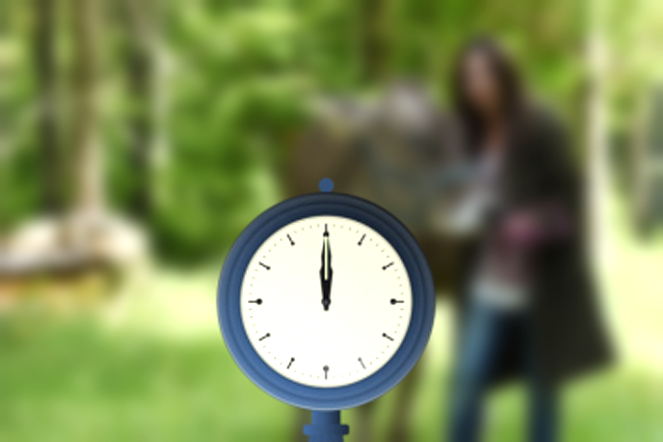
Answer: h=12 m=0
